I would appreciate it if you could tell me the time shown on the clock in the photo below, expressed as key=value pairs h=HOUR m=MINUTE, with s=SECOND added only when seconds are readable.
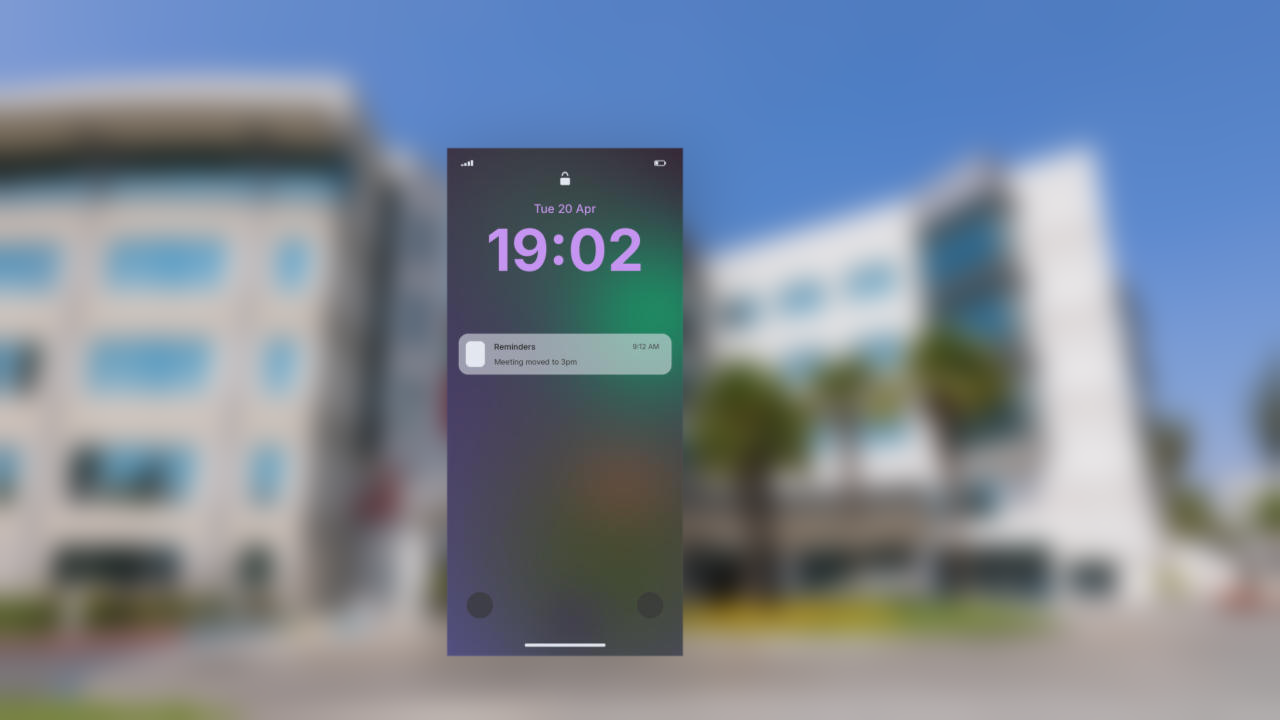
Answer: h=19 m=2
